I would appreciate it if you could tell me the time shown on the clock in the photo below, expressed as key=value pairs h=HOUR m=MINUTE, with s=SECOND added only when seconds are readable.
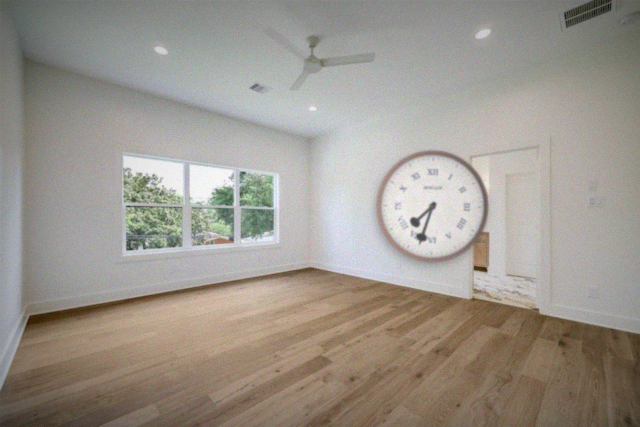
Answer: h=7 m=33
